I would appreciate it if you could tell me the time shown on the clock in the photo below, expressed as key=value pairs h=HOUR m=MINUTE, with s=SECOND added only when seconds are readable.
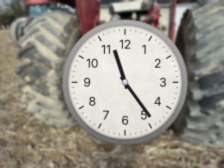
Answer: h=11 m=24
